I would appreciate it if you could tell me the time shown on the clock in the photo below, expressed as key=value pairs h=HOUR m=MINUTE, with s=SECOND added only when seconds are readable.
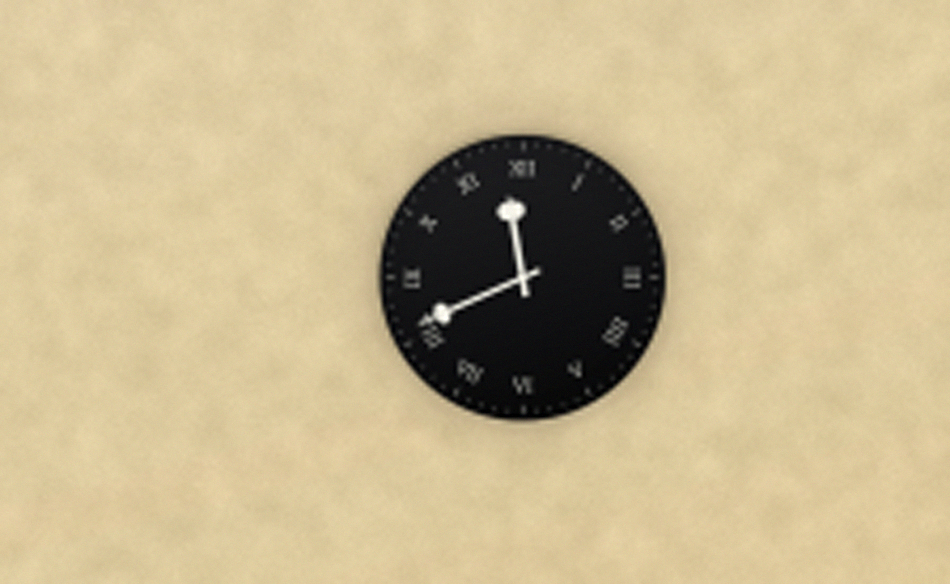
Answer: h=11 m=41
